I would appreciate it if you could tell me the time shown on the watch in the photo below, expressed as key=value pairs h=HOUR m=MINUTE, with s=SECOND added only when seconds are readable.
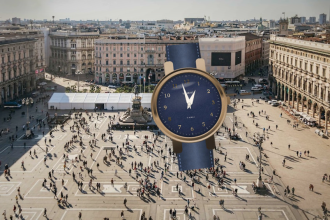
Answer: h=12 m=58
